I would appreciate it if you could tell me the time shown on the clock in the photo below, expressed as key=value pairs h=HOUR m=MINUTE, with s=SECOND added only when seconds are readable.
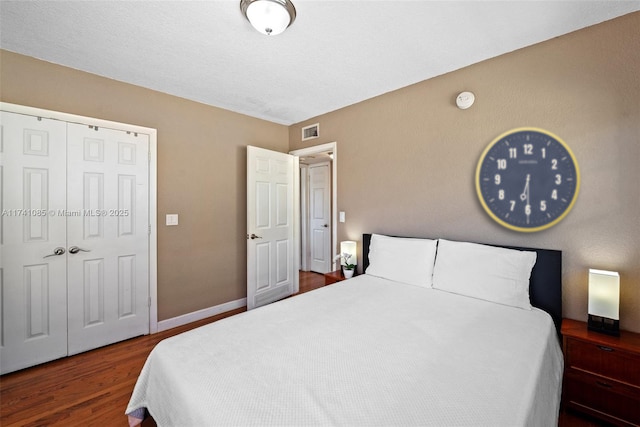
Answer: h=6 m=30
